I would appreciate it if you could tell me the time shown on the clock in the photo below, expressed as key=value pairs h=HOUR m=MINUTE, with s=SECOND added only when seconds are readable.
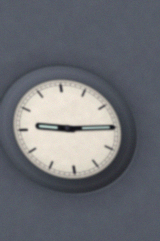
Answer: h=9 m=15
